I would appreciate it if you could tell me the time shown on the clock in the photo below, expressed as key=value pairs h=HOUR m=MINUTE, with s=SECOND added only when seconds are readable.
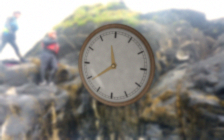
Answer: h=11 m=39
